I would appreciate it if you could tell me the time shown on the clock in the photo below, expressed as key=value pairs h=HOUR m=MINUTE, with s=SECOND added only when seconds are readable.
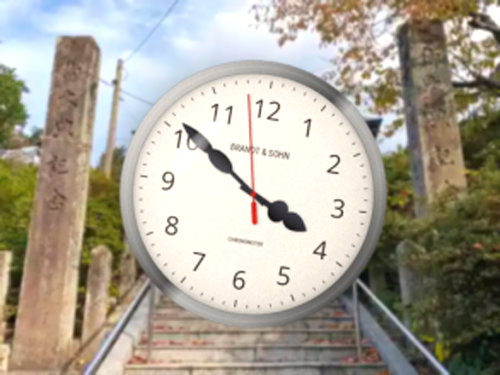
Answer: h=3 m=50 s=58
